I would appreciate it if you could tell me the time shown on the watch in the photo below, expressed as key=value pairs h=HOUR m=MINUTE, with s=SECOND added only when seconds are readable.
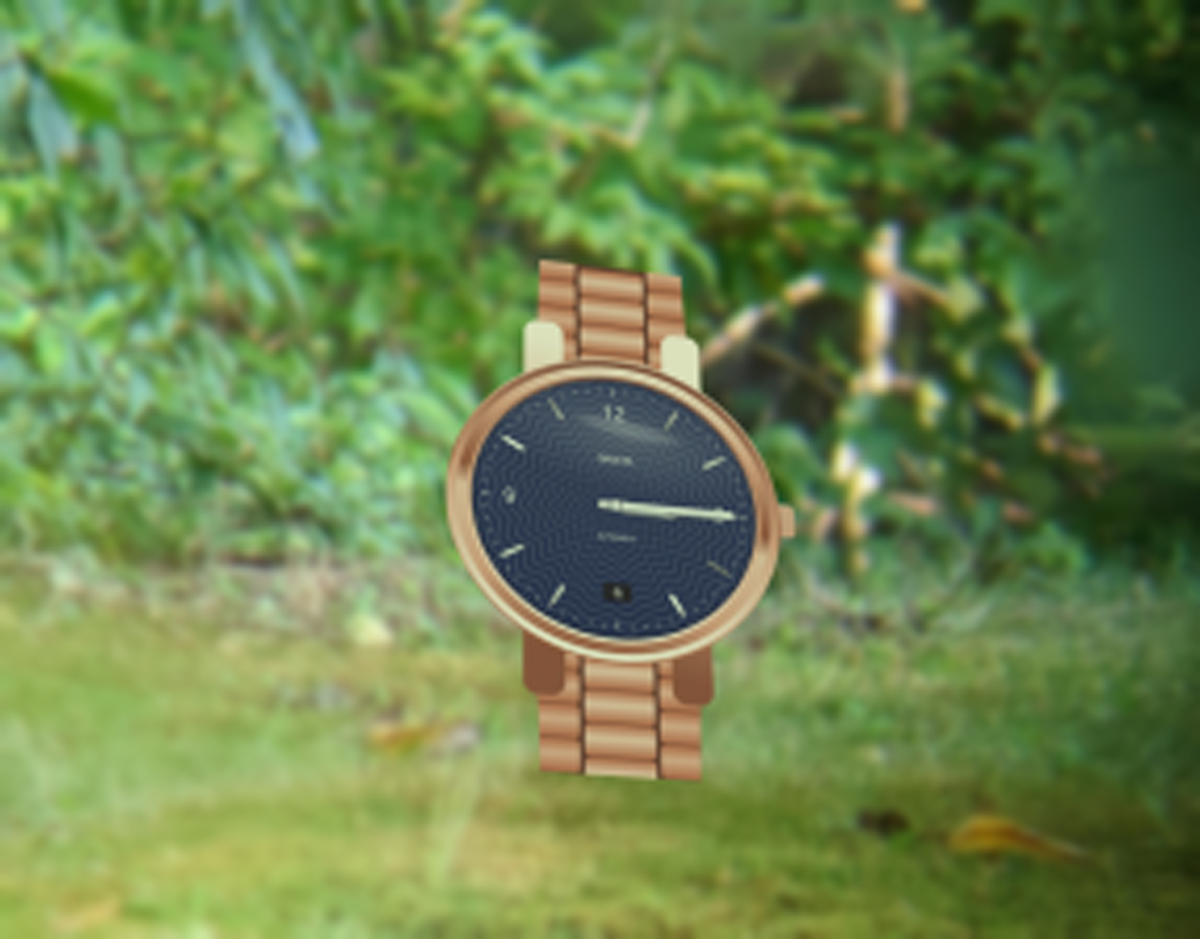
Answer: h=3 m=15
